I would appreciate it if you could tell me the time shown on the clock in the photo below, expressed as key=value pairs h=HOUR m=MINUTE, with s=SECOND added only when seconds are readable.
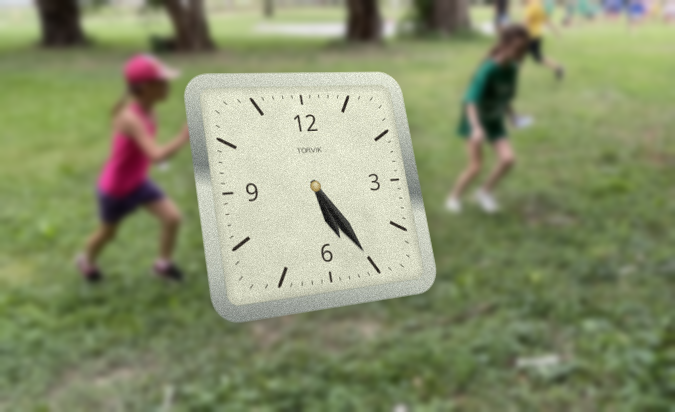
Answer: h=5 m=25
